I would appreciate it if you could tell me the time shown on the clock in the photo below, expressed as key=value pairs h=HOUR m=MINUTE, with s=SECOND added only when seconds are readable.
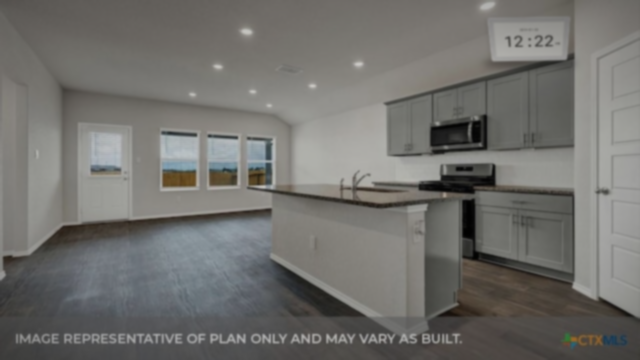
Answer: h=12 m=22
